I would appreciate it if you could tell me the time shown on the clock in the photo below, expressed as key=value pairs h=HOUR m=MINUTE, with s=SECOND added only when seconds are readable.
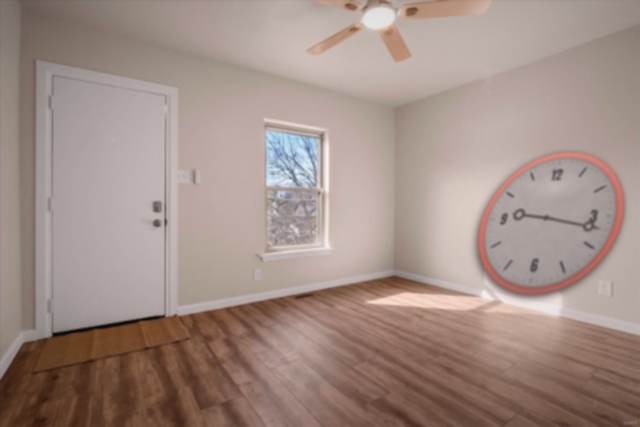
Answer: h=9 m=17
